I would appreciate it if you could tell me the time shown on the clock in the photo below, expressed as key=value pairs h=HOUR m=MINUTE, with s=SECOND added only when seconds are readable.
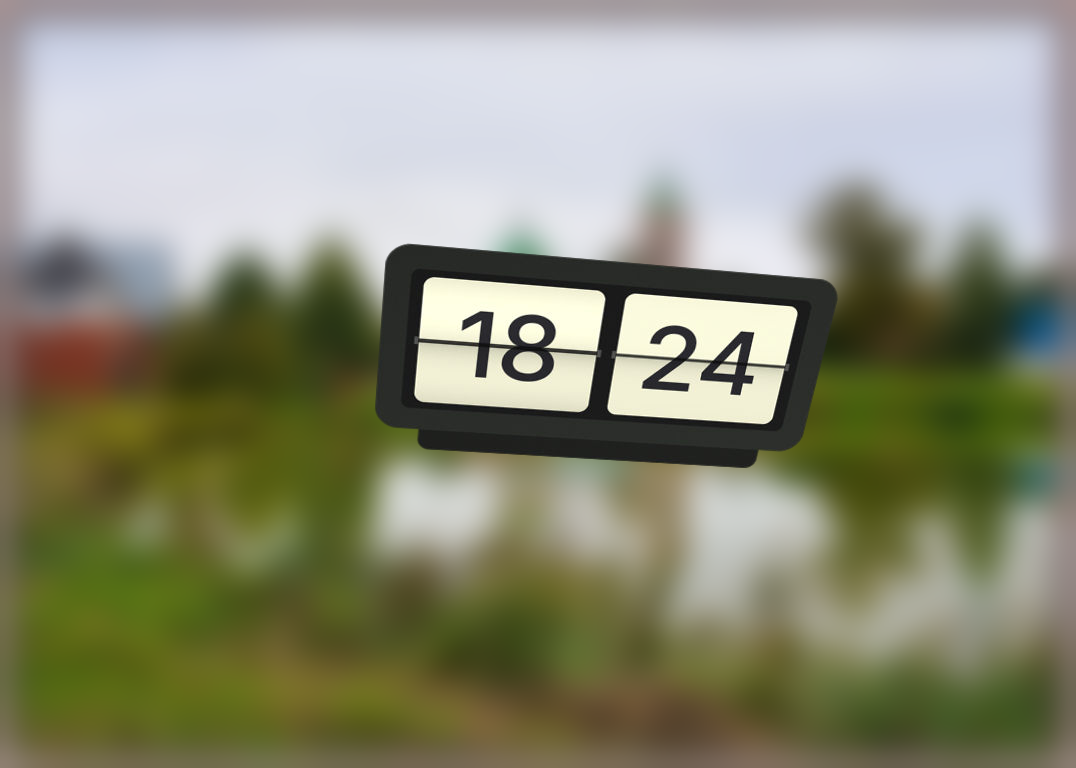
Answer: h=18 m=24
